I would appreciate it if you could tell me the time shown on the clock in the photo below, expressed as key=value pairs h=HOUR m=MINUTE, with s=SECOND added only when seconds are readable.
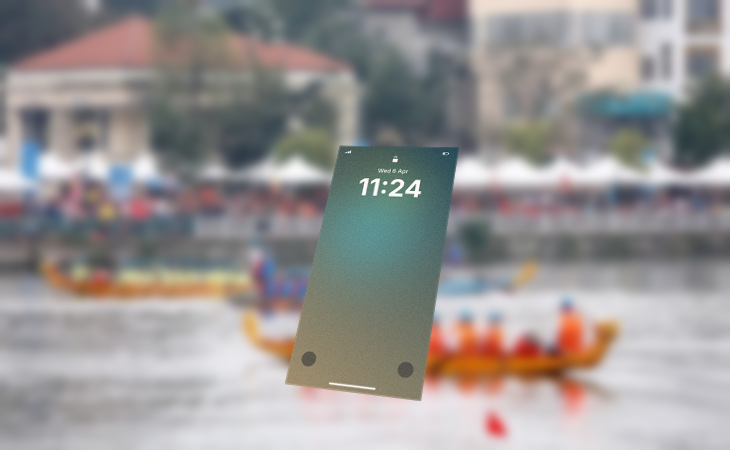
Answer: h=11 m=24
